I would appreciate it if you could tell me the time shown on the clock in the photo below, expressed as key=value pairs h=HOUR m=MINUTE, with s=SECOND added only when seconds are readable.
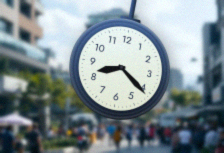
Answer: h=8 m=21
